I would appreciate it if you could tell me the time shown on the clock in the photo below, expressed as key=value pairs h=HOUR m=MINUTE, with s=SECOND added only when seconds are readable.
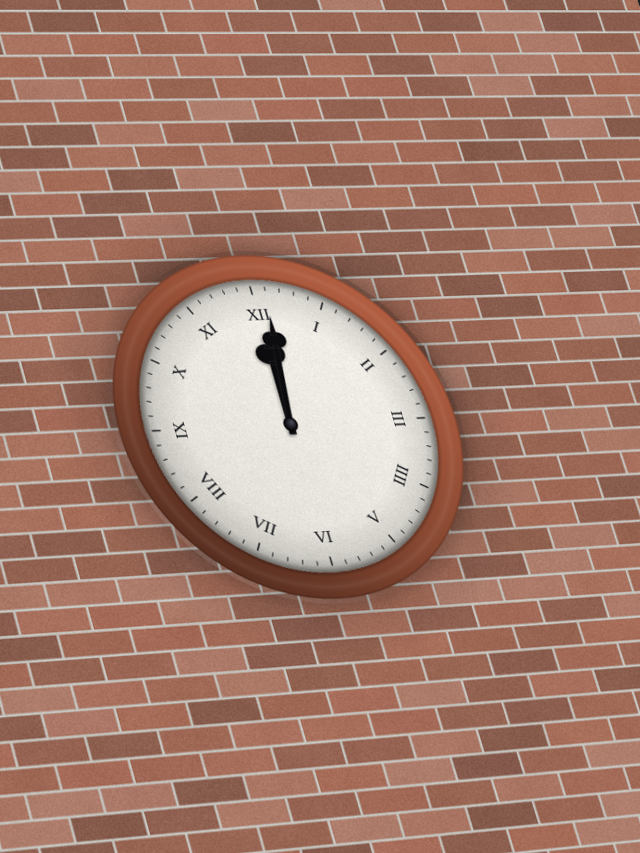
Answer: h=12 m=1
